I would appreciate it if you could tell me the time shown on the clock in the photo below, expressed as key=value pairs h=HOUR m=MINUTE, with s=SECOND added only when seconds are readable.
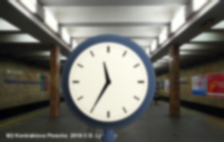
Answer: h=11 m=35
